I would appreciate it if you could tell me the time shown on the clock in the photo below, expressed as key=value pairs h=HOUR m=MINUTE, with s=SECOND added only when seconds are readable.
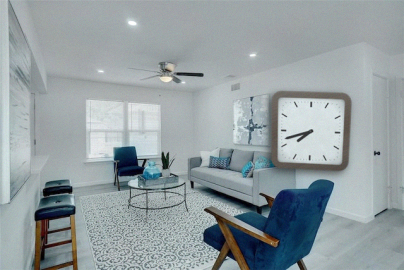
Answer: h=7 m=42
